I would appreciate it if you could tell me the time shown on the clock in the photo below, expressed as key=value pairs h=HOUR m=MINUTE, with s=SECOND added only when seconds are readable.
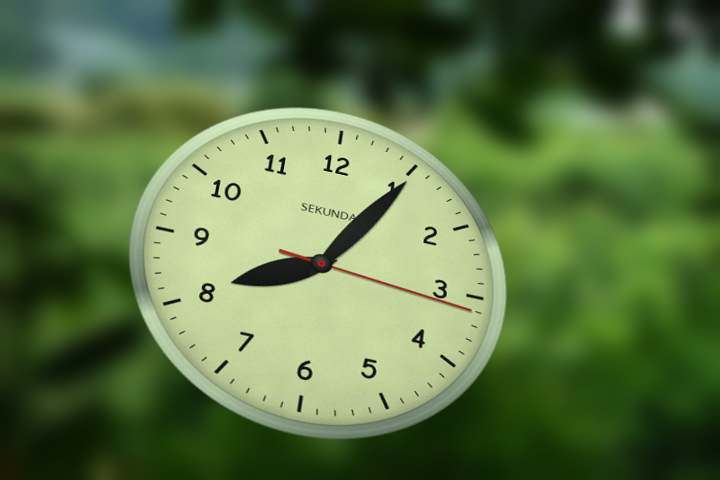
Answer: h=8 m=5 s=16
